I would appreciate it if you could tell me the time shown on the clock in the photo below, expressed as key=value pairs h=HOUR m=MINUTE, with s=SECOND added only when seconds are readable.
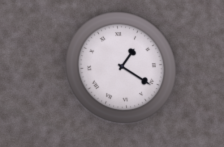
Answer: h=1 m=21
